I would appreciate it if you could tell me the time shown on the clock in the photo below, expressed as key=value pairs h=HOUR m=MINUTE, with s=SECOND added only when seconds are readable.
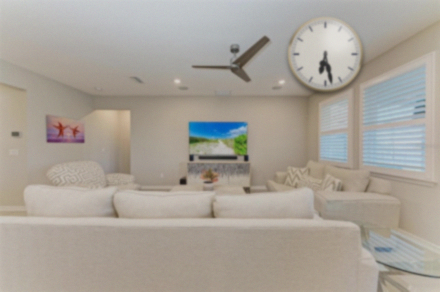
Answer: h=6 m=28
